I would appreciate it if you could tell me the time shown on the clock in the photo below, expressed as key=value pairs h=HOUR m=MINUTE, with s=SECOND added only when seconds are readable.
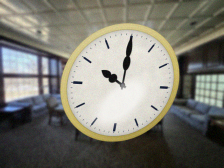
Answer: h=10 m=0
